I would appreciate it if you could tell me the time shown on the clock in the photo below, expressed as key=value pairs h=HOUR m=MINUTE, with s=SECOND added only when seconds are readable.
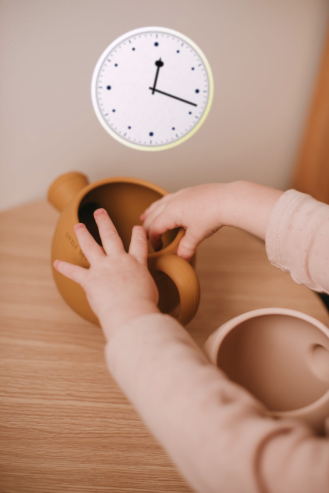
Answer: h=12 m=18
